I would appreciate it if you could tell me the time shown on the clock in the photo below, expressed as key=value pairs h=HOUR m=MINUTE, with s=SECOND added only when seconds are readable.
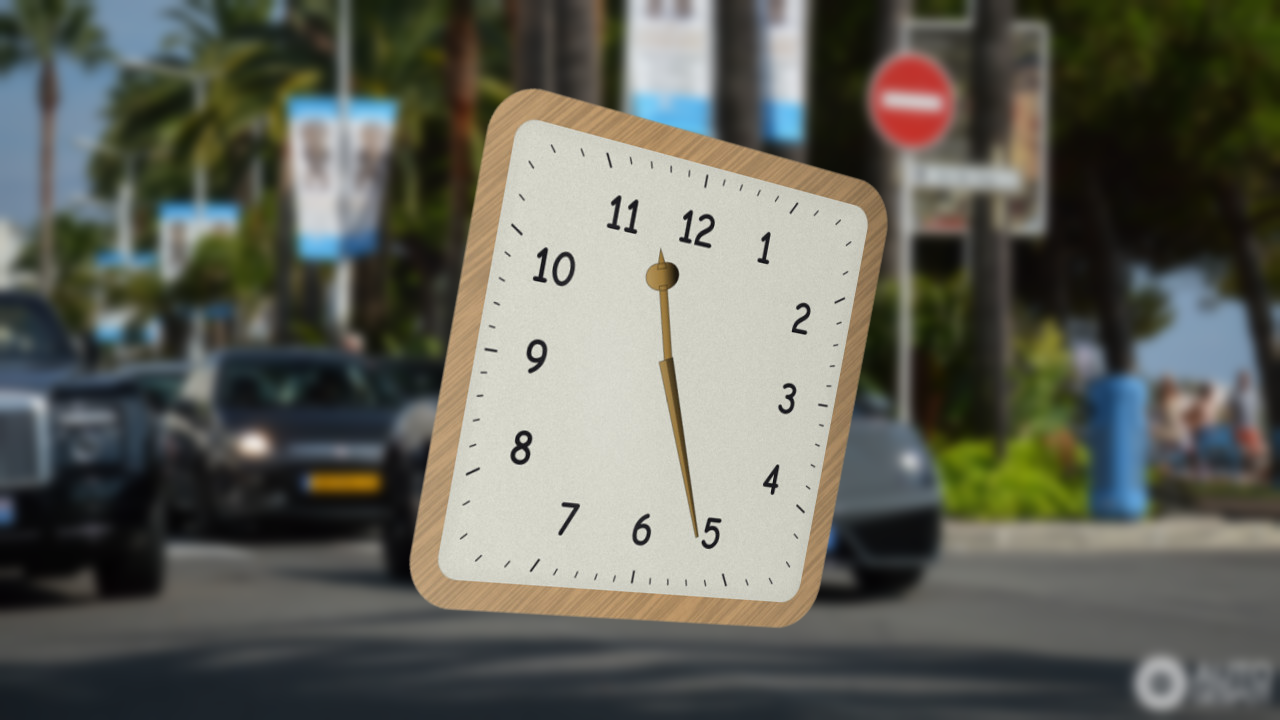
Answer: h=11 m=26
